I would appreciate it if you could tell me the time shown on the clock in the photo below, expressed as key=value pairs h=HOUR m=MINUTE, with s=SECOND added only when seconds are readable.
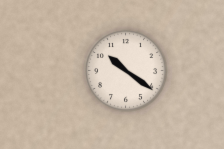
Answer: h=10 m=21
